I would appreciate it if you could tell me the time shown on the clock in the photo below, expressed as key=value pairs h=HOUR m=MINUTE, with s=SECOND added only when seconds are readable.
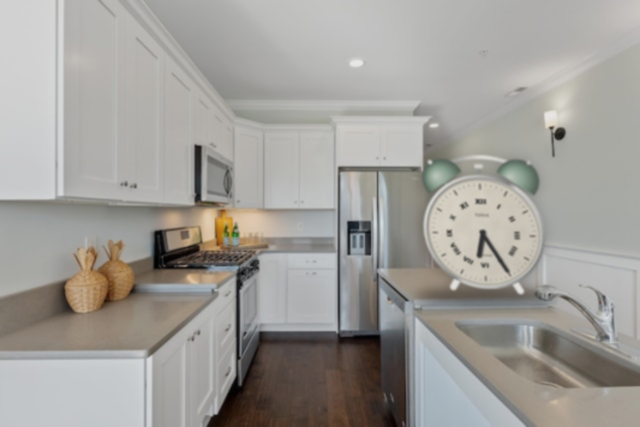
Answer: h=6 m=25
